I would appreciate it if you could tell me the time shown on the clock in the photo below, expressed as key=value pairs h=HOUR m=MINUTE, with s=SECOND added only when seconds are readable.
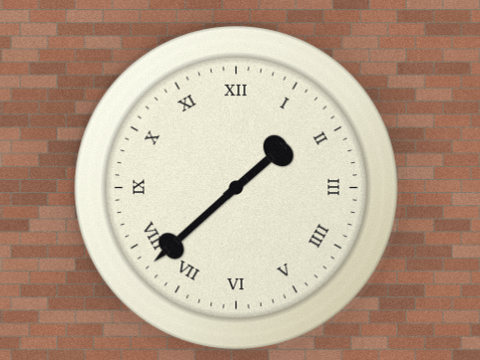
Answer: h=1 m=38
